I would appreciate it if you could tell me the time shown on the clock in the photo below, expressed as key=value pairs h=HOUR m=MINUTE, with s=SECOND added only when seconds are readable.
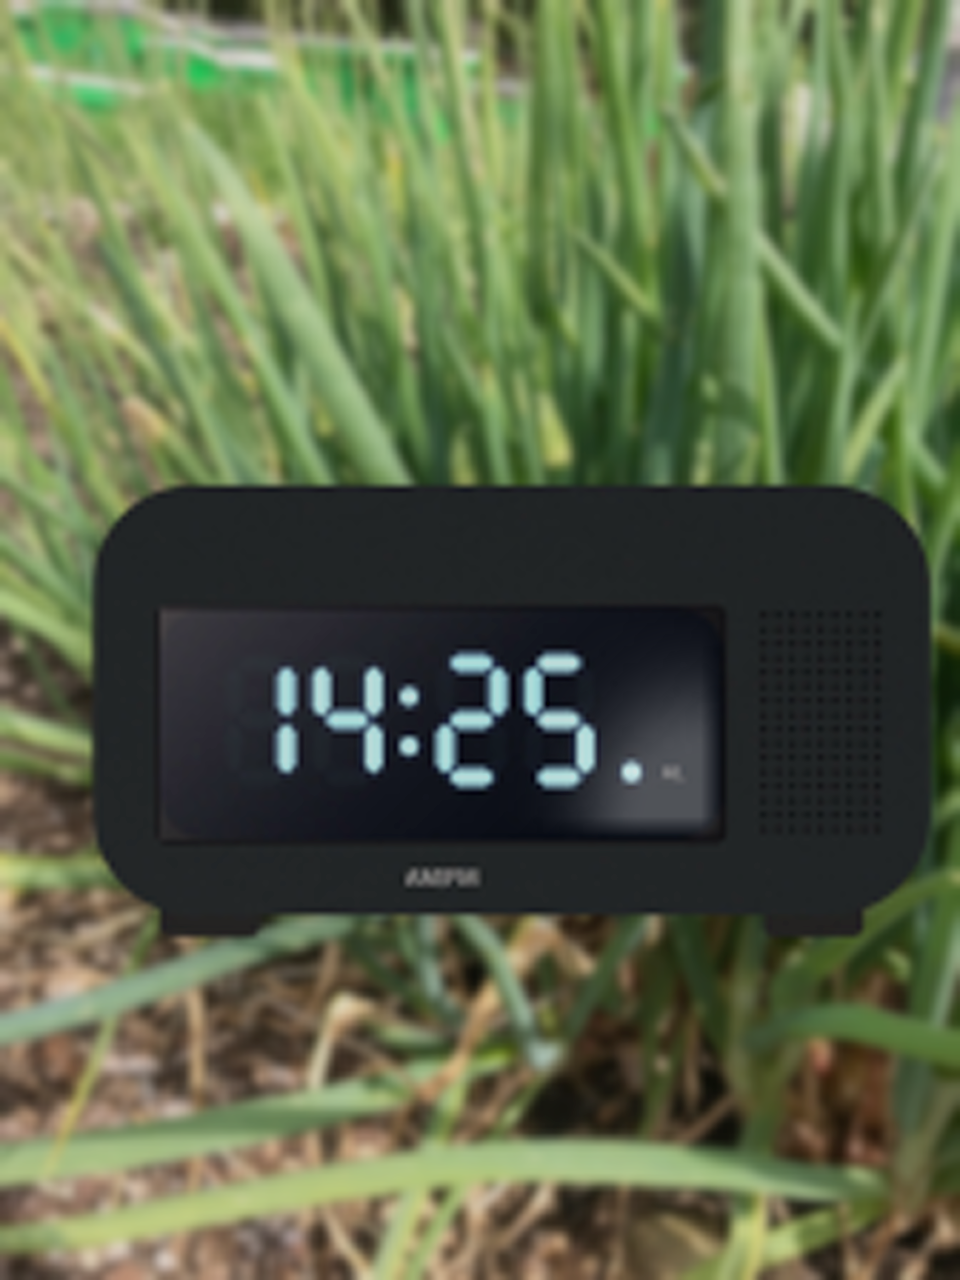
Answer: h=14 m=25
